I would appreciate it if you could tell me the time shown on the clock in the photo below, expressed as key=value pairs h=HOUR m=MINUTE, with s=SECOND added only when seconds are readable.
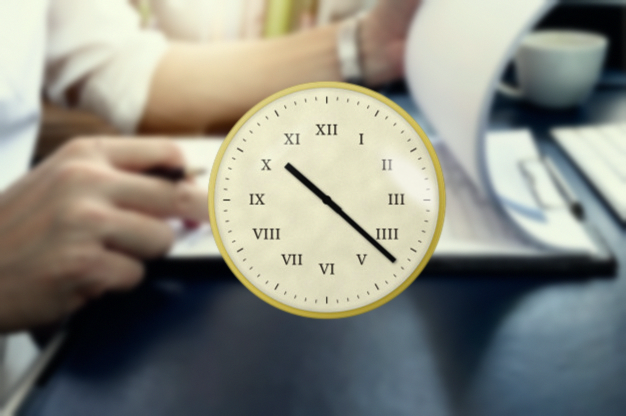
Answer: h=10 m=22
